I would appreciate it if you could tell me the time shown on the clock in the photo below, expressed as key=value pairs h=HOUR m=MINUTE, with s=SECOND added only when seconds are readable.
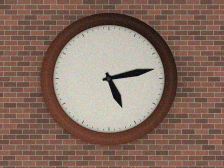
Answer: h=5 m=13
